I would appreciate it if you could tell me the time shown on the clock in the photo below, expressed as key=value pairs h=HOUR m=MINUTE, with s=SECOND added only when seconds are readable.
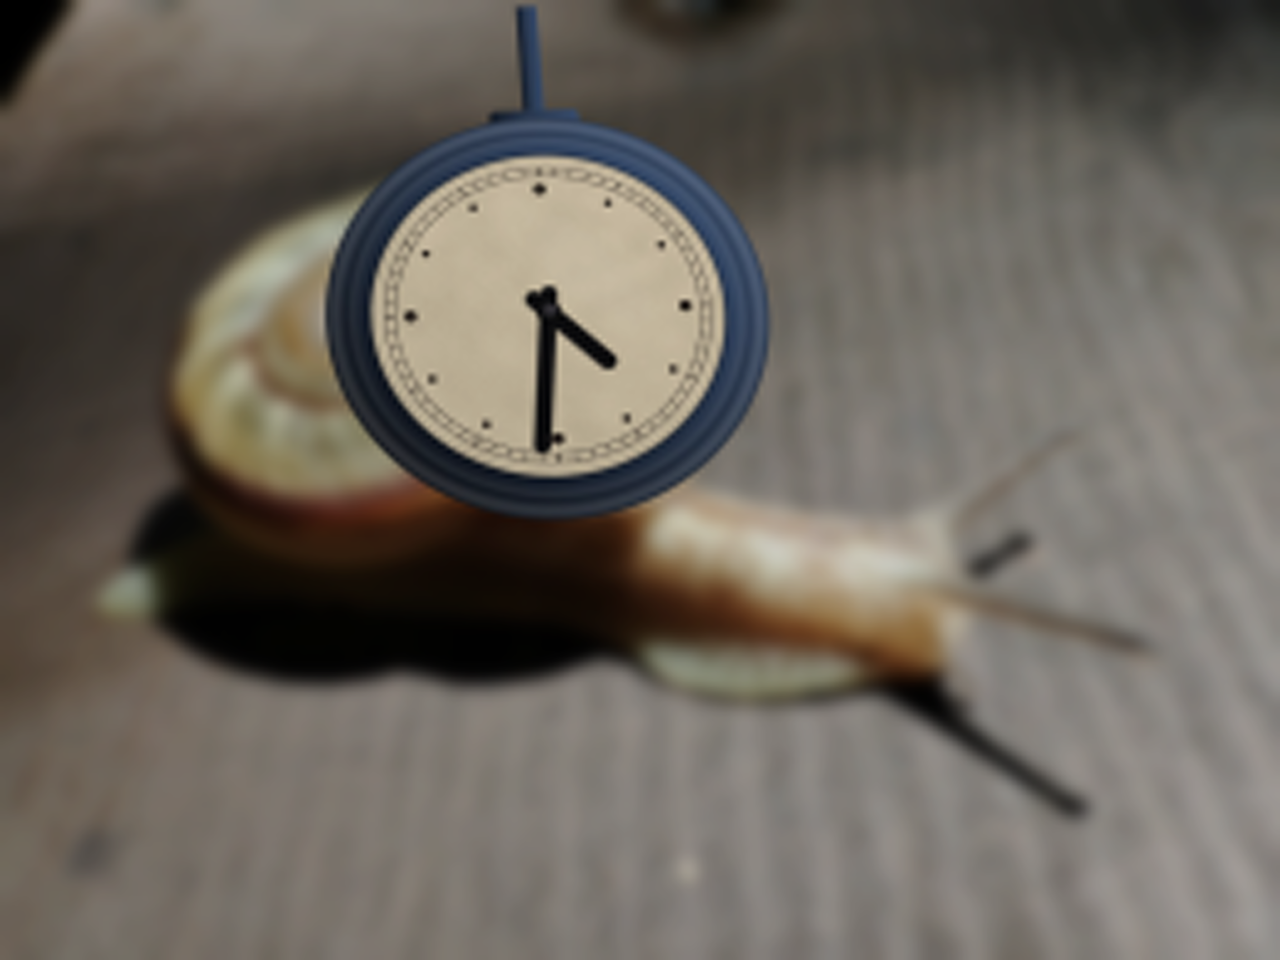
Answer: h=4 m=31
